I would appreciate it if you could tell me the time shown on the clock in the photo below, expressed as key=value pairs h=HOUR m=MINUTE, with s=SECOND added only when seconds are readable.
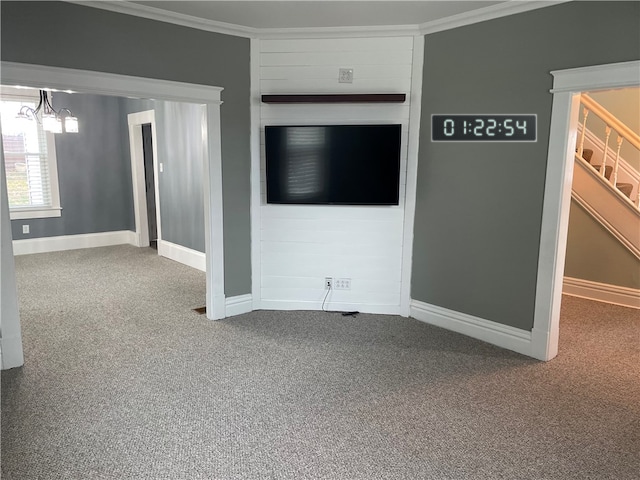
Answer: h=1 m=22 s=54
